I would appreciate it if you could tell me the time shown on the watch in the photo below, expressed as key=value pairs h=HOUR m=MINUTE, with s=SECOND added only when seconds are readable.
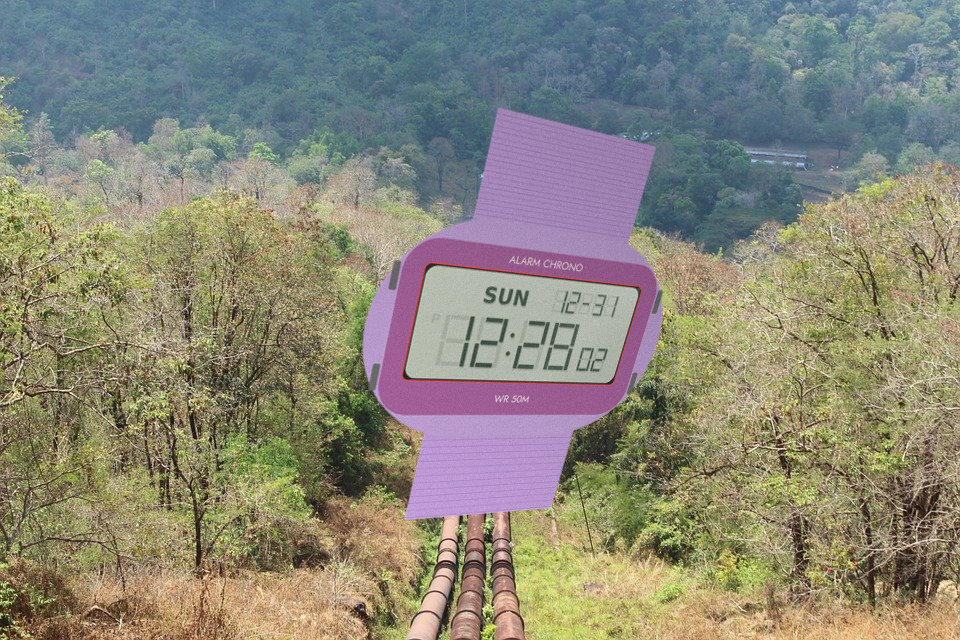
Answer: h=12 m=28 s=2
